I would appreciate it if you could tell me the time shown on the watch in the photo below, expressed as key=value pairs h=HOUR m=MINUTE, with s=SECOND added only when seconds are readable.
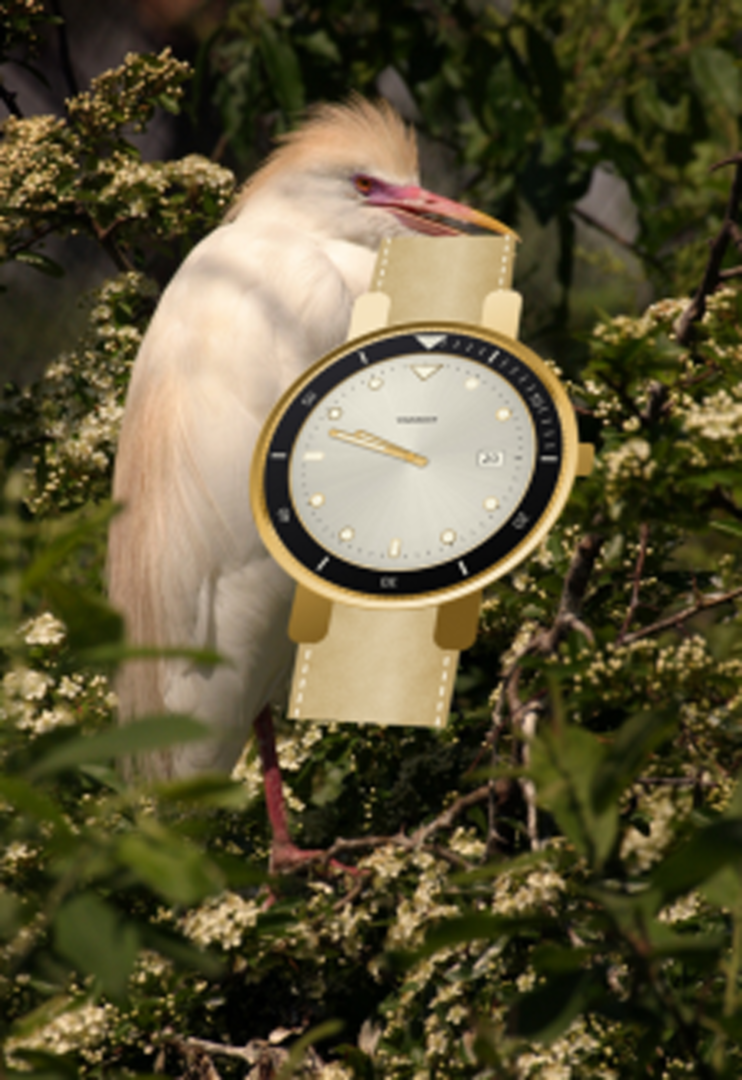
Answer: h=9 m=48
